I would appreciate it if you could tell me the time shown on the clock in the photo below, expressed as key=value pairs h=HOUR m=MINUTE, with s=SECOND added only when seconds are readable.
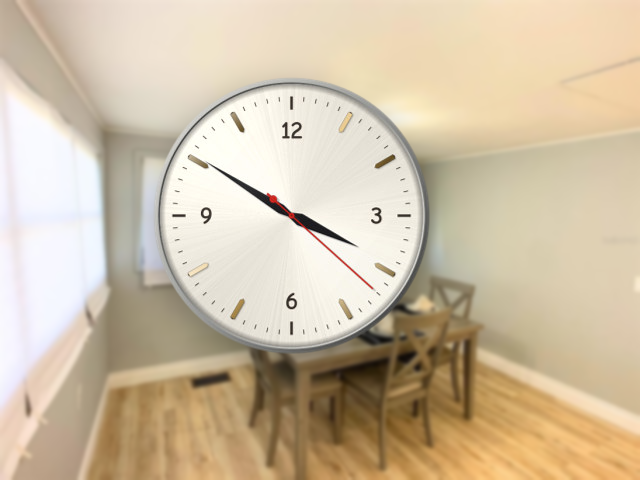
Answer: h=3 m=50 s=22
